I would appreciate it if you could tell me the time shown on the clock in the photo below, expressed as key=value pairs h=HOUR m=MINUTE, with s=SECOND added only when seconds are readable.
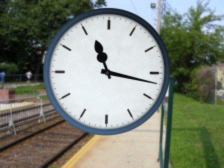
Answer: h=11 m=17
